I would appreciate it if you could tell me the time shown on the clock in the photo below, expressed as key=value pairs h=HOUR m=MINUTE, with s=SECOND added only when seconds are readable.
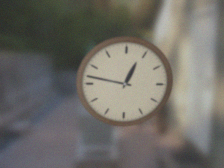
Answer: h=12 m=47
